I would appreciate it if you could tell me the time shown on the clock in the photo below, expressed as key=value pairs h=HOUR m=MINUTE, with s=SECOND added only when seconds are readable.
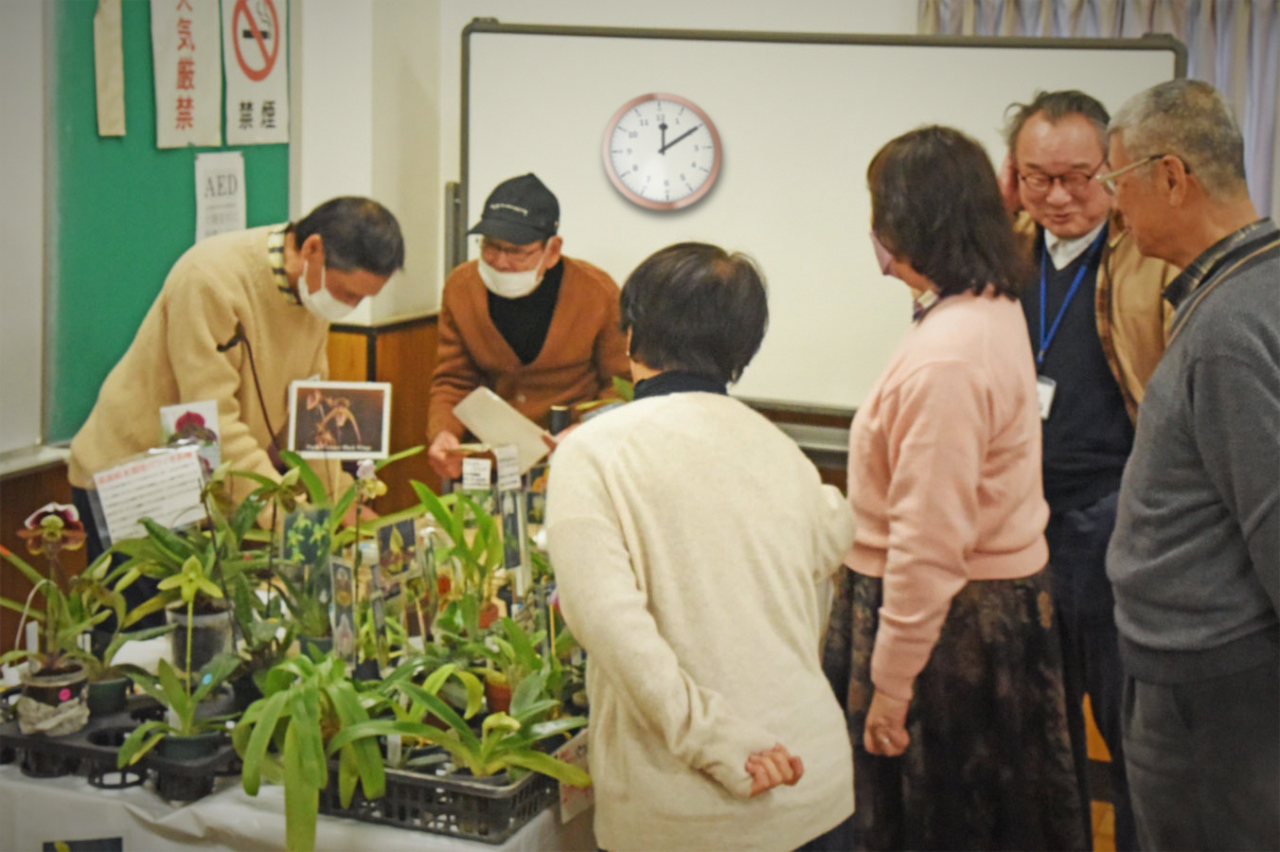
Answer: h=12 m=10
